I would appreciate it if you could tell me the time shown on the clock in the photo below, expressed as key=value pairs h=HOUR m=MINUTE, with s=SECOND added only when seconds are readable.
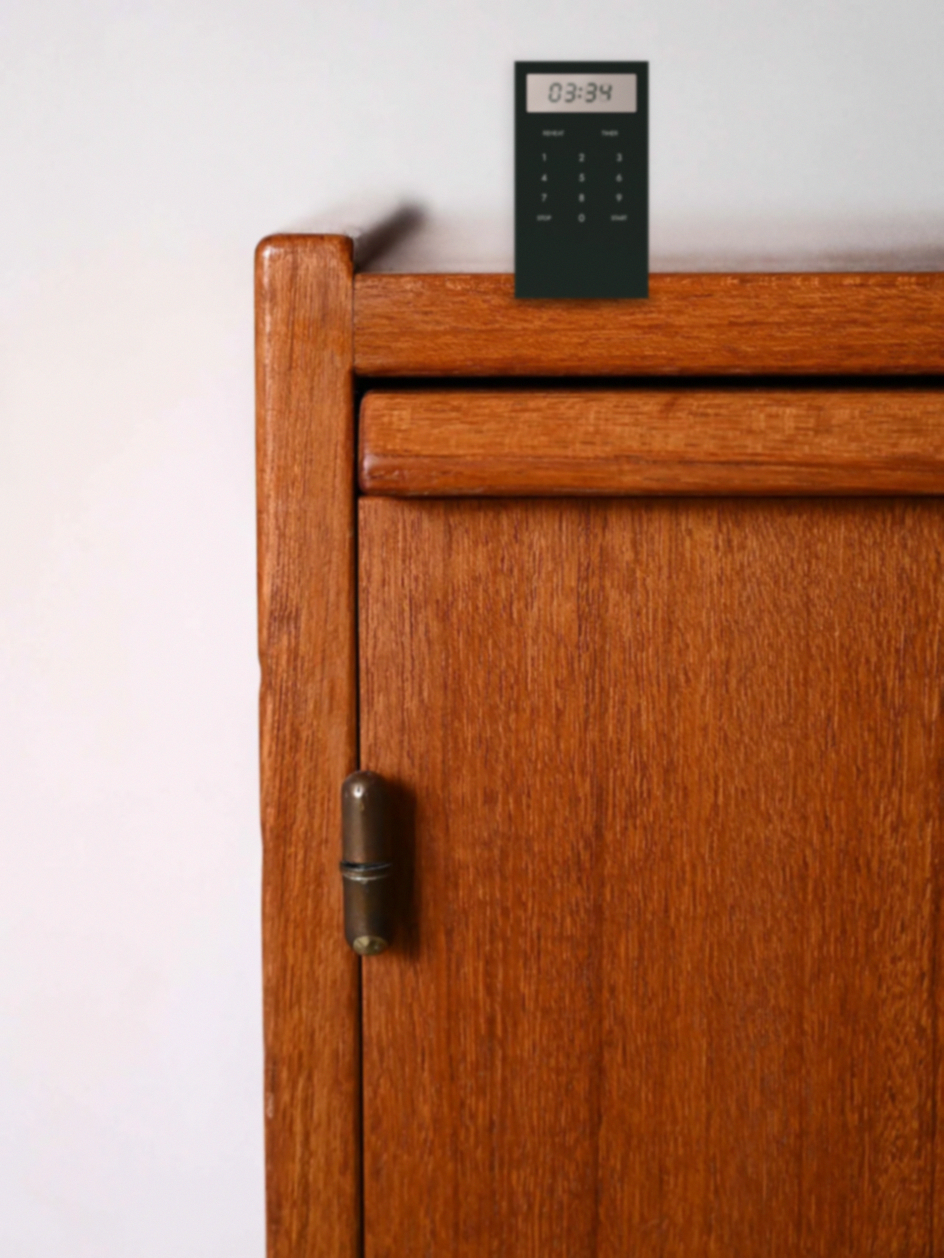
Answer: h=3 m=34
